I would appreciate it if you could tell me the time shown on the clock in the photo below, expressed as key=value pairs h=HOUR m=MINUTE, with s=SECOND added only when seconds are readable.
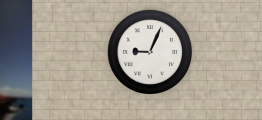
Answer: h=9 m=4
